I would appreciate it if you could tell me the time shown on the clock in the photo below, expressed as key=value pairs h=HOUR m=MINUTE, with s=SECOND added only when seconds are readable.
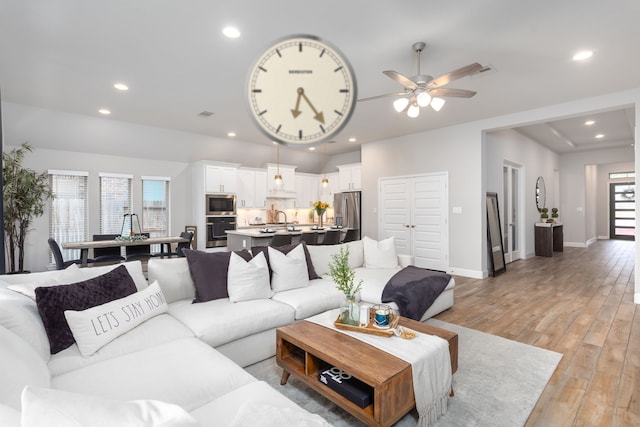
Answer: h=6 m=24
